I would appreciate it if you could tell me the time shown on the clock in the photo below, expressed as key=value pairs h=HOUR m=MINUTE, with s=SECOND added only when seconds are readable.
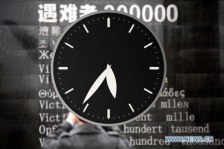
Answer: h=5 m=36
